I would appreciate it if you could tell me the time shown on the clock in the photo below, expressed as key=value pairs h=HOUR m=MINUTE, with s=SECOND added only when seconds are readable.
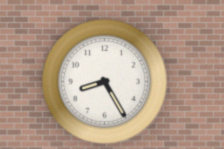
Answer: h=8 m=25
